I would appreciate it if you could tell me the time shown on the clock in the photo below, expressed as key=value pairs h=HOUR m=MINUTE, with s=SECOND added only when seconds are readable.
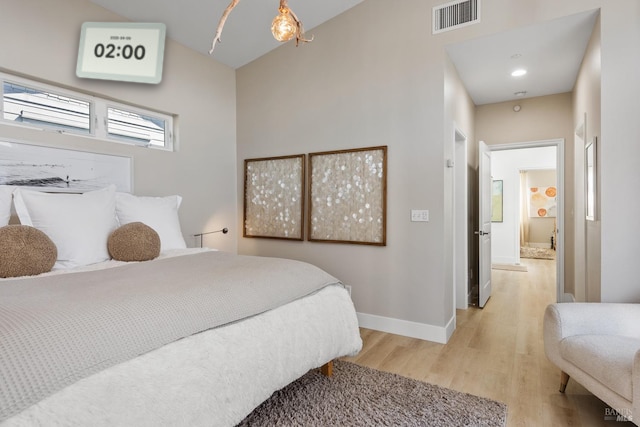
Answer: h=2 m=0
